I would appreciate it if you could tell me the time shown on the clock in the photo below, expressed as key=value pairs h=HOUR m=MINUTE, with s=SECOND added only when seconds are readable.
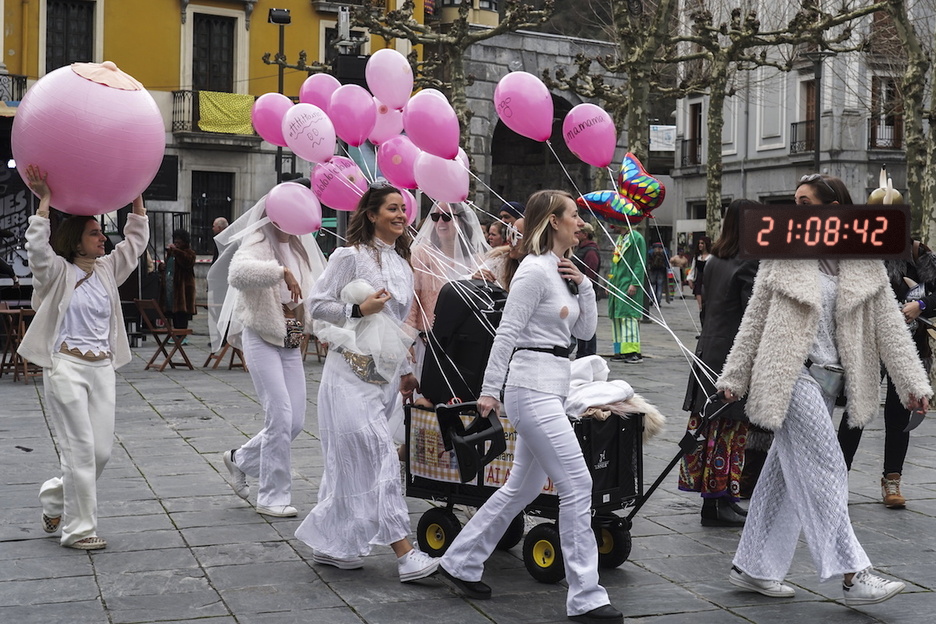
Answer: h=21 m=8 s=42
